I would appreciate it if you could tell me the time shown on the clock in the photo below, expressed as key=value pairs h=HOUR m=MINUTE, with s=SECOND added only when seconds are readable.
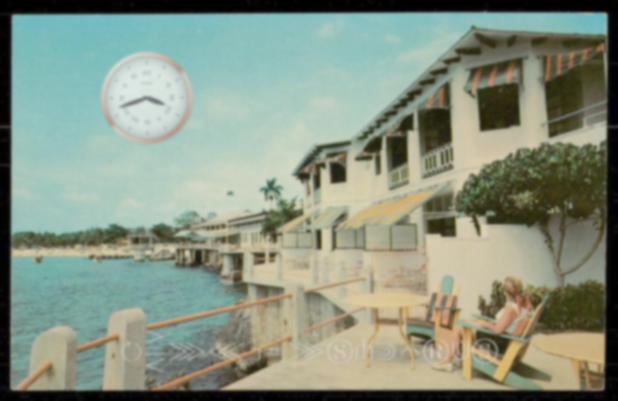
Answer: h=3 m=42
